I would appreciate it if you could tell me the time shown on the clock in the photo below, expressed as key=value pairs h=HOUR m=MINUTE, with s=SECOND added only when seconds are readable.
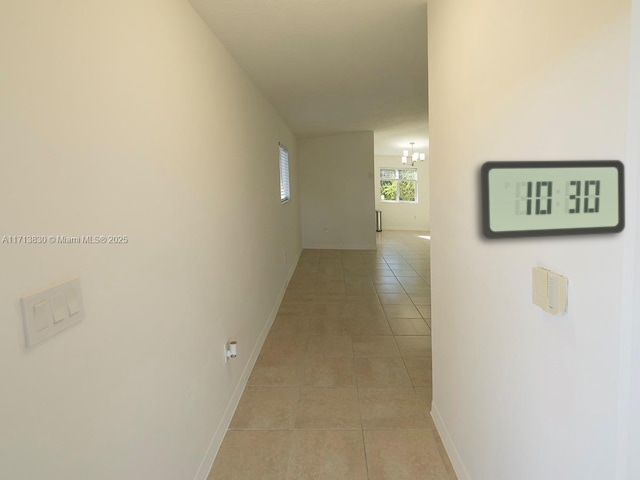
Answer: h=10 m=30
